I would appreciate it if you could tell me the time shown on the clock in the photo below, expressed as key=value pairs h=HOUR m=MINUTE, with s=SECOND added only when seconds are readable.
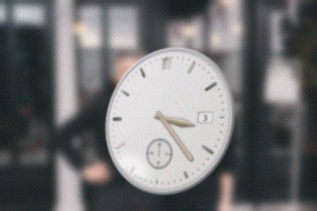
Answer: h=3 m=23
